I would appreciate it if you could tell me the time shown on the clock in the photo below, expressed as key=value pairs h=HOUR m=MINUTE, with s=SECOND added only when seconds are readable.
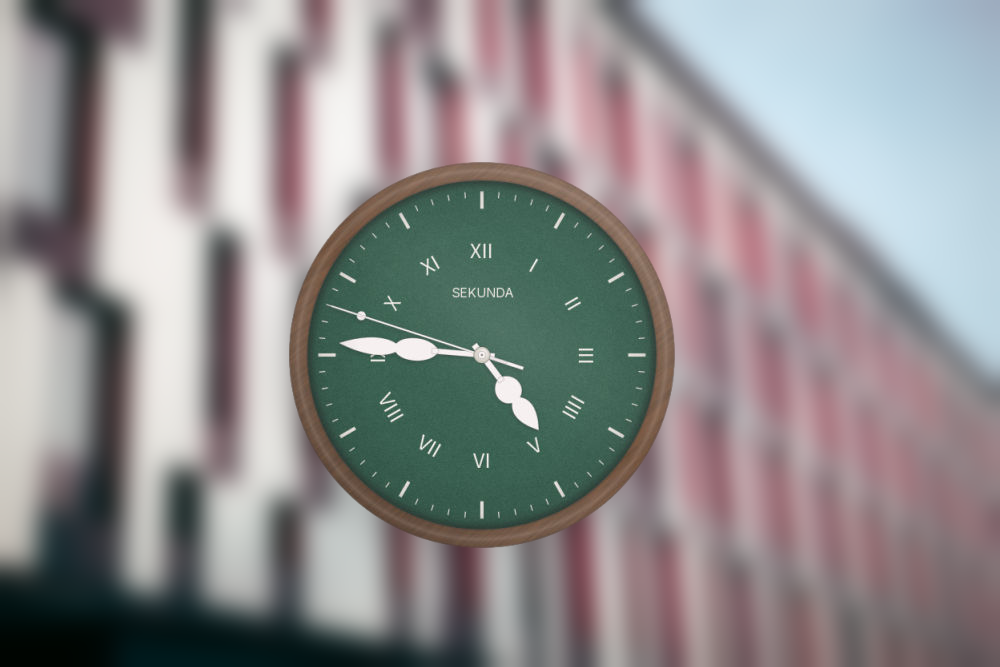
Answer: h=4 m=45 s=48
